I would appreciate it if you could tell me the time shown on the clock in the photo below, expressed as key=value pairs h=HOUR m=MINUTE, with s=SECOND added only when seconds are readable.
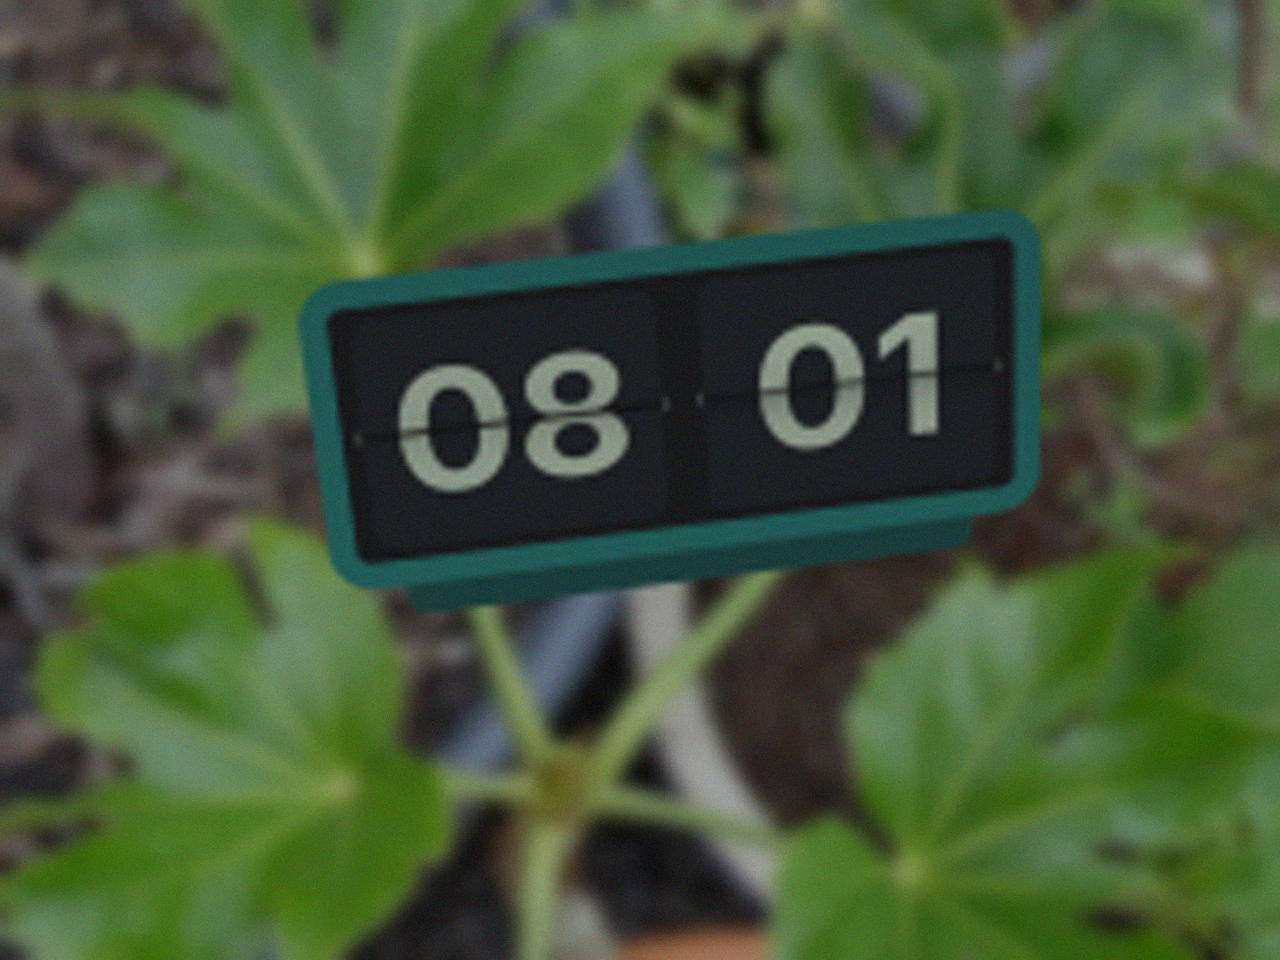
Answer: h=8 m=1
